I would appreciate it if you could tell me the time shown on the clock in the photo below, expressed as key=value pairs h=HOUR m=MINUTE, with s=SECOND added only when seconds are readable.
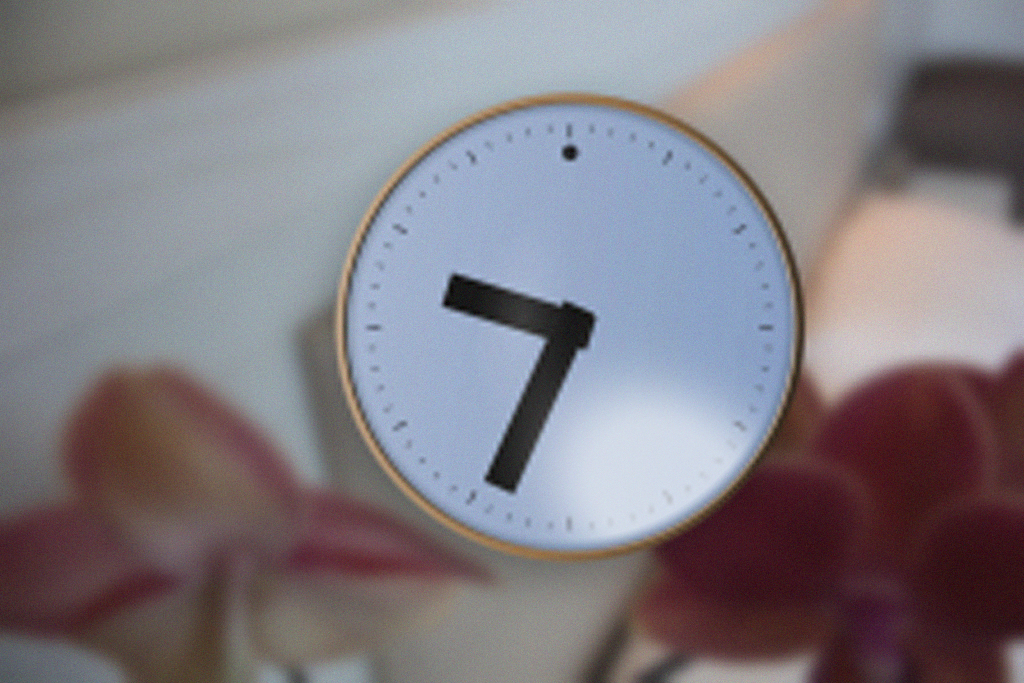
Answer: h=9 m=34
